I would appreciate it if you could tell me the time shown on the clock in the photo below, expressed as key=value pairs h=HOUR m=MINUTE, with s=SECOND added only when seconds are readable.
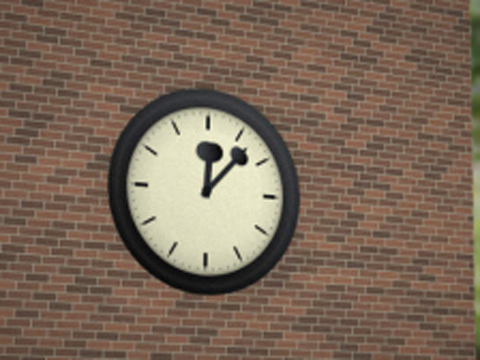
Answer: h=12 m=7
